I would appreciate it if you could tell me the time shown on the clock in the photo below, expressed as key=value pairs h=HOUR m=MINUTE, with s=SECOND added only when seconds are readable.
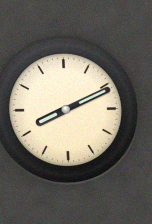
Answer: h=8 m=11
